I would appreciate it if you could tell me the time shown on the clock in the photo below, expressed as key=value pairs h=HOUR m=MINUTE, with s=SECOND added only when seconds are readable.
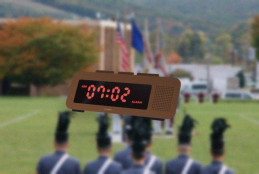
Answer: h=7 m=2
